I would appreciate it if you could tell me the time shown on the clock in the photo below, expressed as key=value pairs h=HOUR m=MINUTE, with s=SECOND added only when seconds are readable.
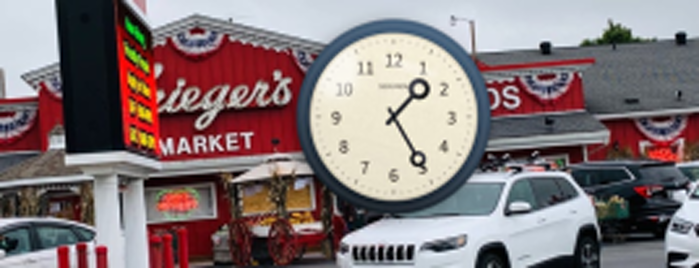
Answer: h=1 m=25
